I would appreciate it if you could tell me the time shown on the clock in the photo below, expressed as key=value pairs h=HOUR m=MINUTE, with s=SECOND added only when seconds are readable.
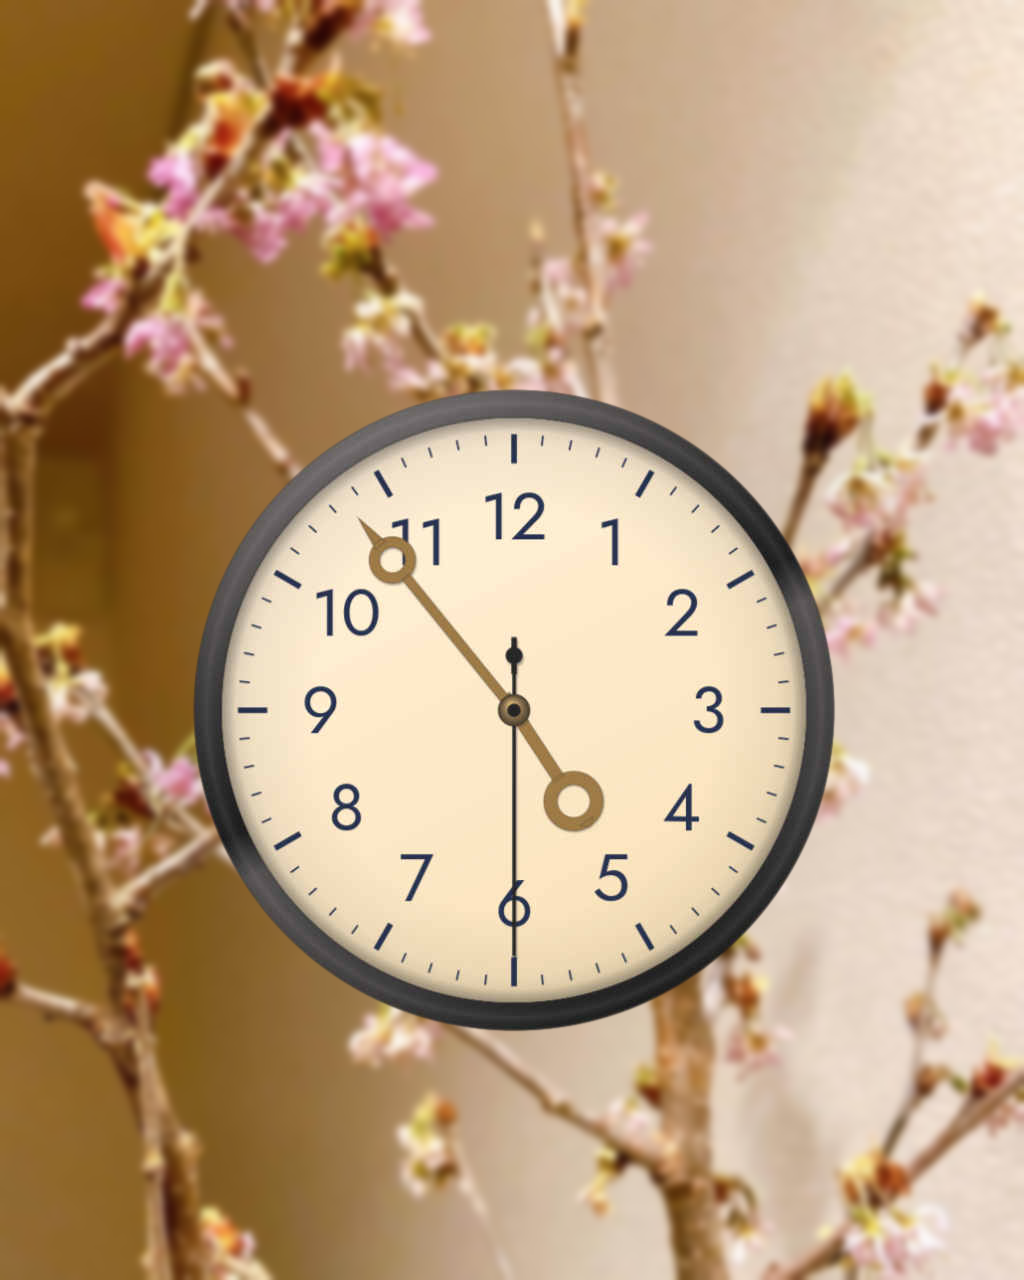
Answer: h=4 m=53 s=30
